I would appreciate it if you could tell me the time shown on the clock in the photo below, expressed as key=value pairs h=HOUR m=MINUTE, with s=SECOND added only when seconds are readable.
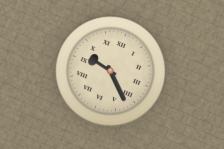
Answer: h=9 m=22
